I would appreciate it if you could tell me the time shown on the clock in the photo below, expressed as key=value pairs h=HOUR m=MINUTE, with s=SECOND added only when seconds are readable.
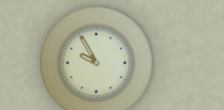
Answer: h=9 m=55
